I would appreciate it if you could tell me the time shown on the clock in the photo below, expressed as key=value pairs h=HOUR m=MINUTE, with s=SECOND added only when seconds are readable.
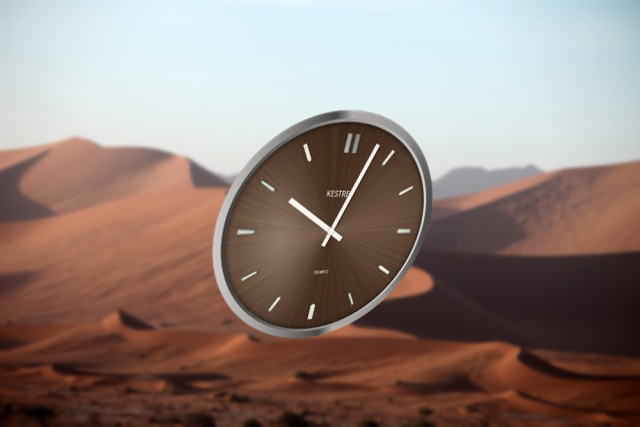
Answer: h=10 m=3
